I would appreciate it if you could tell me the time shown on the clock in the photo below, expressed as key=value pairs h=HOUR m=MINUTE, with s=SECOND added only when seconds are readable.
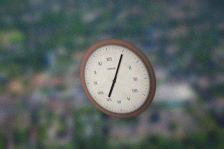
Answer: h=7 m=5
